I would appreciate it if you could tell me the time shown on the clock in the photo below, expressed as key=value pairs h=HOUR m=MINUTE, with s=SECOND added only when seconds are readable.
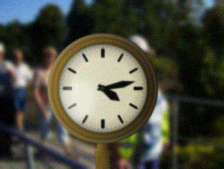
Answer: h=4 m=13
